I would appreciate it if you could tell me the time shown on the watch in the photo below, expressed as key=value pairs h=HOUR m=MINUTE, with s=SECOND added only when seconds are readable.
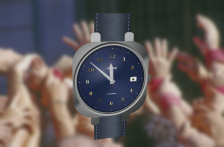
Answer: h=11 m=52
